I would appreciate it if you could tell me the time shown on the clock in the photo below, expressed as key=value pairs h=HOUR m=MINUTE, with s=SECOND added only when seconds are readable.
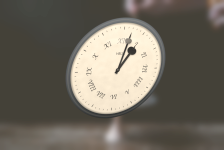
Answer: h=1 m=2
